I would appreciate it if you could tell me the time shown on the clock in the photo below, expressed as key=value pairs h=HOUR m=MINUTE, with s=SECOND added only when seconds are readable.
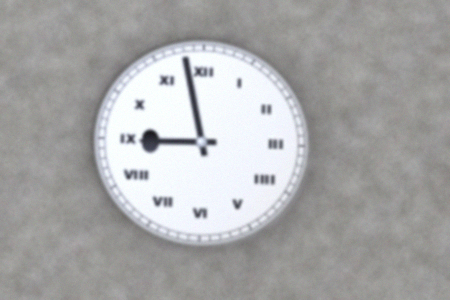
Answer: h=8 m=58
